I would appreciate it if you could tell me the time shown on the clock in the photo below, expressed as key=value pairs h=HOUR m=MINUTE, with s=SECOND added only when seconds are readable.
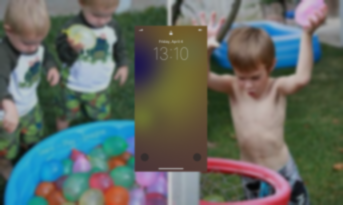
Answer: h=13 m=10
